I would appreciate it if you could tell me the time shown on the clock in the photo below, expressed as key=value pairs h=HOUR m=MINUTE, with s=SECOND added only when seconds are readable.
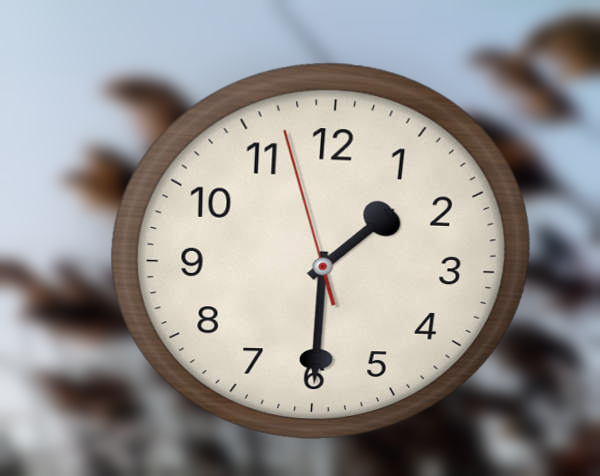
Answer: h=1 m=29 s=57
